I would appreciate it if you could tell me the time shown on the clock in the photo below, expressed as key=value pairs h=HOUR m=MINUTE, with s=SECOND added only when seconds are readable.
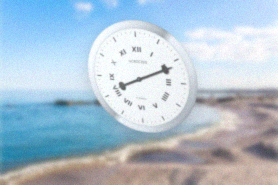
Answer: h=8 m=11
